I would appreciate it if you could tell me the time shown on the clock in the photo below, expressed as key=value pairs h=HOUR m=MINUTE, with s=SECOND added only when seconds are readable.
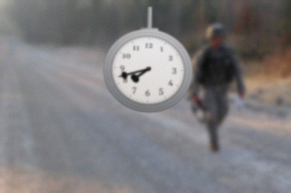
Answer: h=7 m=42
